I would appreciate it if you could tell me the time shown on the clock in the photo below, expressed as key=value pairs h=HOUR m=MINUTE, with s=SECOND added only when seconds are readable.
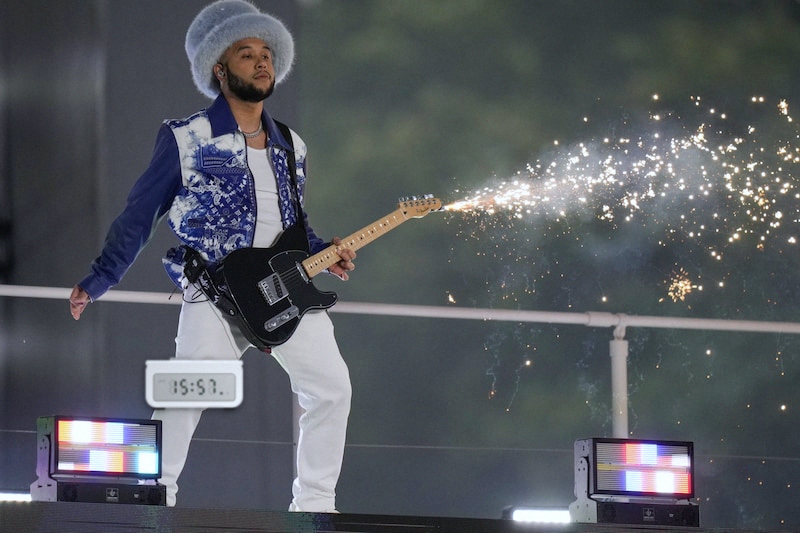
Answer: h=15 m=57
